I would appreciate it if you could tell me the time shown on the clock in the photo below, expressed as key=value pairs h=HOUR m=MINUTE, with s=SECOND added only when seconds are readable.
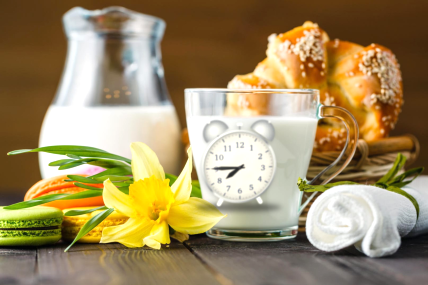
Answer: h=7 m=45
